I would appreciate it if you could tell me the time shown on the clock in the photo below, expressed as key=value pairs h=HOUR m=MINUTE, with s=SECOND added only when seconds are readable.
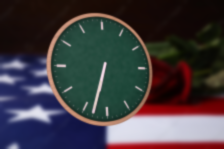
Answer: h=6 m=33
